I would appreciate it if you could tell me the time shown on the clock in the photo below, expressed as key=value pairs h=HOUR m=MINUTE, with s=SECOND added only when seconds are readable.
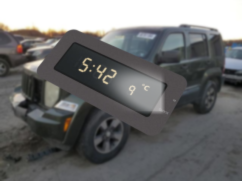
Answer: h=5 m=42
